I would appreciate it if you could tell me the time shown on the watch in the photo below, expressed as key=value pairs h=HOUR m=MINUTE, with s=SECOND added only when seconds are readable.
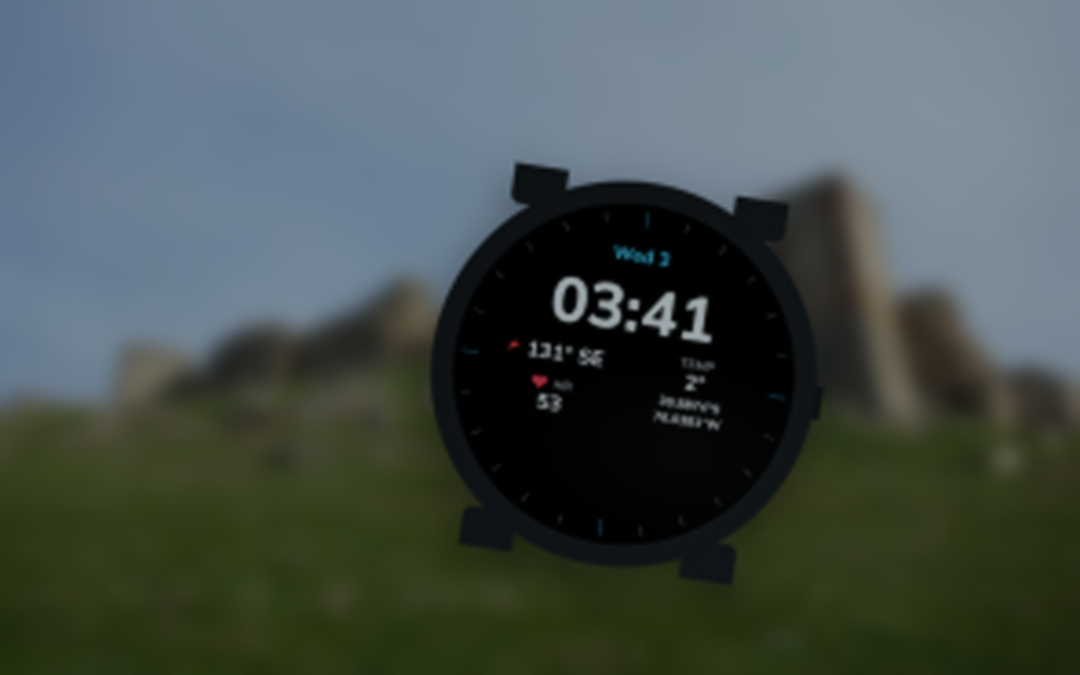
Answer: h=3 m=41
